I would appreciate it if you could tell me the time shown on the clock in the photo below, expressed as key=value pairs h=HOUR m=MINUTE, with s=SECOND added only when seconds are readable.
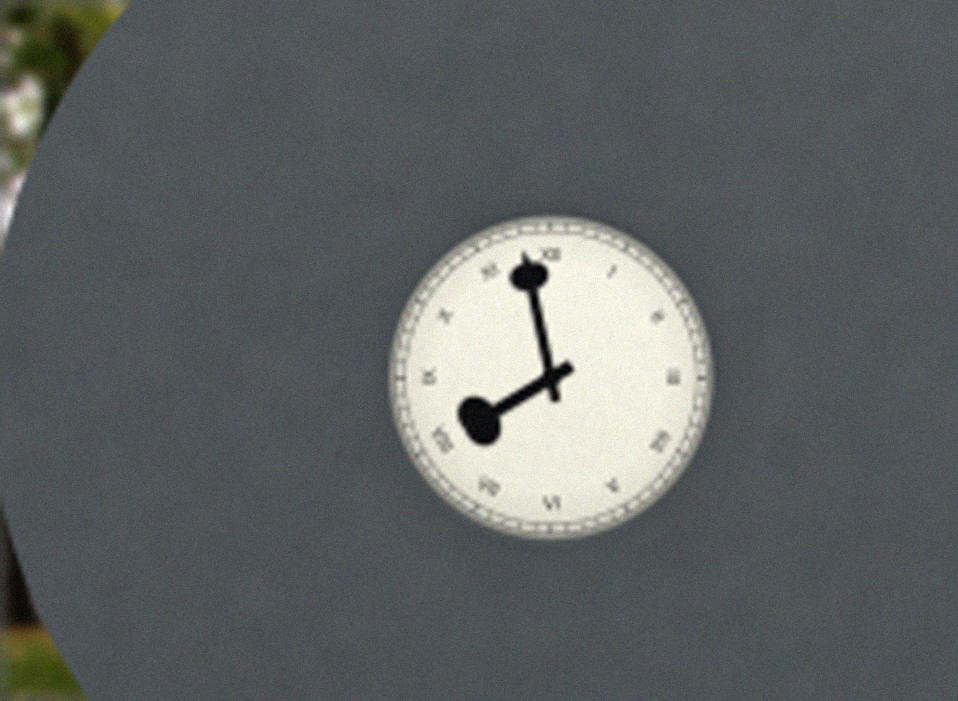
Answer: h=7 m=58
